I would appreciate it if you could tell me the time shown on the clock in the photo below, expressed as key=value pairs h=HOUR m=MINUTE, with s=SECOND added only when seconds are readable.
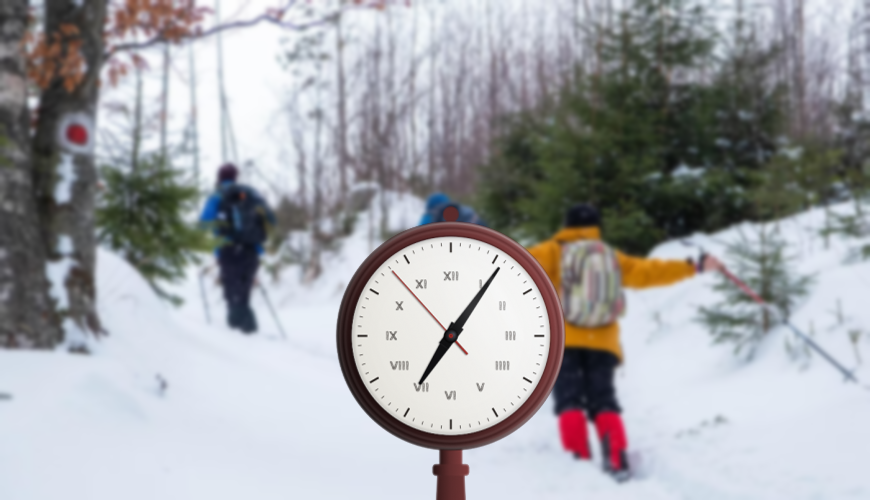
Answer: h=7 m=5 s=53
